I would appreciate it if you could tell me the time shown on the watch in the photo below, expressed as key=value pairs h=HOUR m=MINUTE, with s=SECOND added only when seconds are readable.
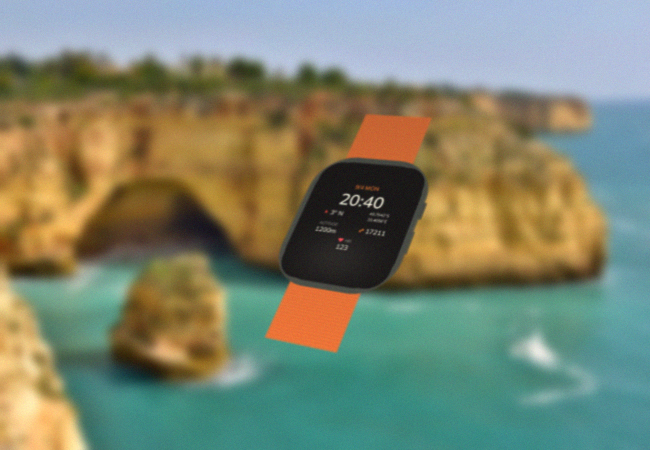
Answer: h=20 m=40
